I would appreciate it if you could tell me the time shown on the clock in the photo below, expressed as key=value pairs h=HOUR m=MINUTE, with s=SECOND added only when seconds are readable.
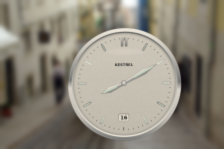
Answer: h=8 m=10
